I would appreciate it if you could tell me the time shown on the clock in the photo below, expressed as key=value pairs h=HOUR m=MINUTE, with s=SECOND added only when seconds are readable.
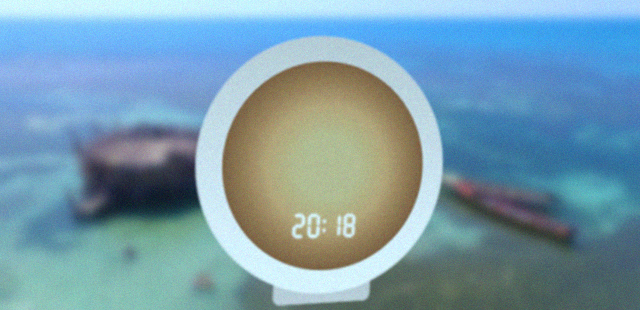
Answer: h=20 m=18
